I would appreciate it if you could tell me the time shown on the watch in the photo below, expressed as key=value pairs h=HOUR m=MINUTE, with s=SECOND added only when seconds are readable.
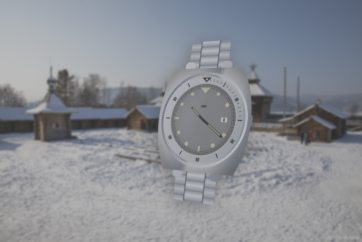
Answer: h=10 m=21
